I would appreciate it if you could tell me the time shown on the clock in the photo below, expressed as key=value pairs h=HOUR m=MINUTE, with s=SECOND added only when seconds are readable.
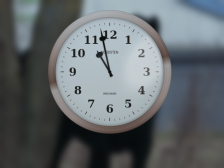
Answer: h=10 m=58
